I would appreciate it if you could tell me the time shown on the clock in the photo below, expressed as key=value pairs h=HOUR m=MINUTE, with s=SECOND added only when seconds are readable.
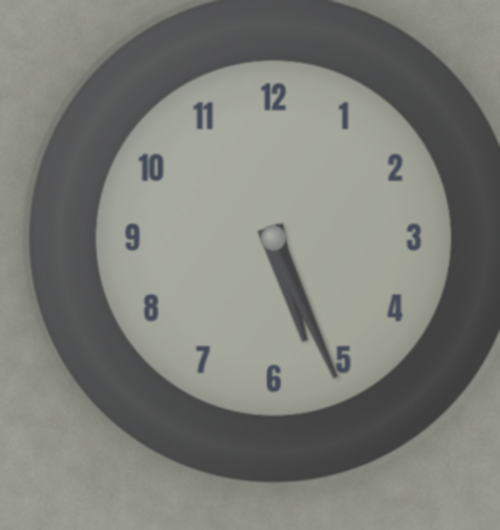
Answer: h=5 m=26
